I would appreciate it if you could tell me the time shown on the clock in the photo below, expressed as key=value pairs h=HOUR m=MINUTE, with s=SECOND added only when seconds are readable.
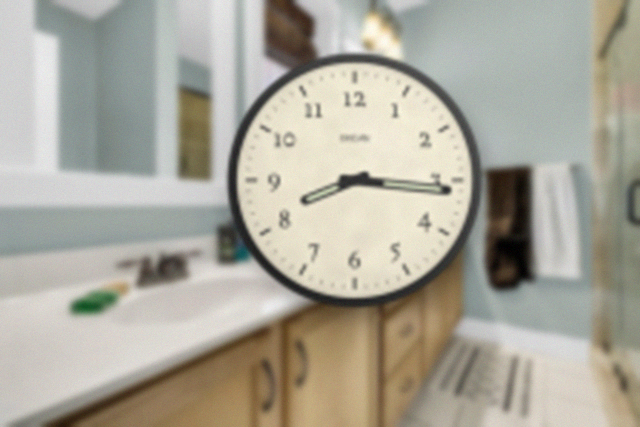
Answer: h=8 m=16
